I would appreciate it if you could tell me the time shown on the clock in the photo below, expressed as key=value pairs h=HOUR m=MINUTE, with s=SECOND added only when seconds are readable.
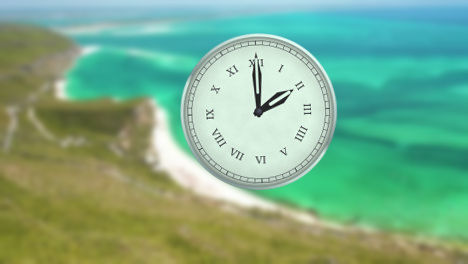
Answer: h=2 m=0
